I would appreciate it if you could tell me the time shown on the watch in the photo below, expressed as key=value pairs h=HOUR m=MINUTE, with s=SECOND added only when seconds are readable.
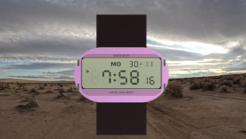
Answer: h=7 m=58 s=16
